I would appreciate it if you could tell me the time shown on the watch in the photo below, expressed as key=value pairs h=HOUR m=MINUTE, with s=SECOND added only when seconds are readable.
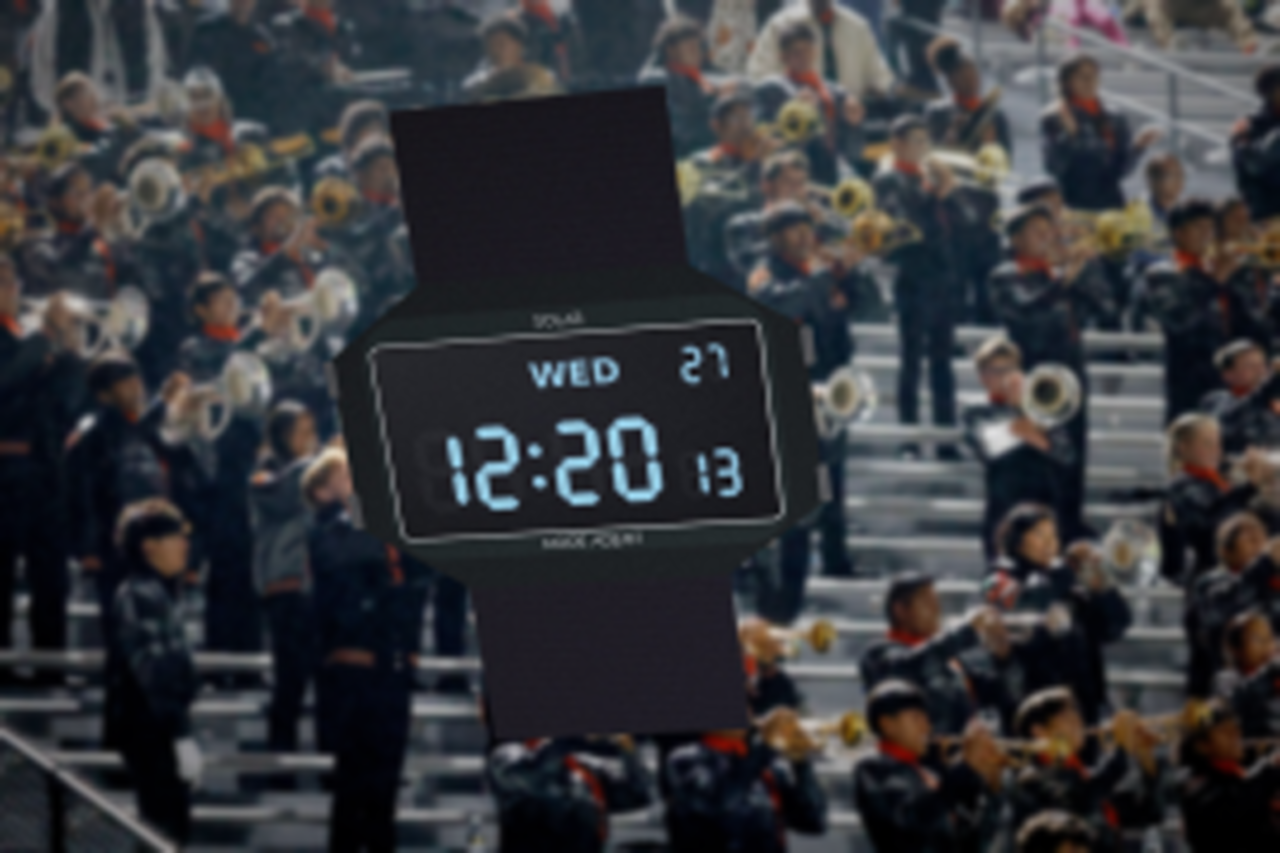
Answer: h=12 m=20 s=13
